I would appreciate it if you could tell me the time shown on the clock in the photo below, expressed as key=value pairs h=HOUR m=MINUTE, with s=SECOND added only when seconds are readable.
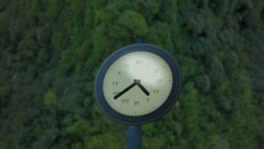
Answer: h=4 m=39
